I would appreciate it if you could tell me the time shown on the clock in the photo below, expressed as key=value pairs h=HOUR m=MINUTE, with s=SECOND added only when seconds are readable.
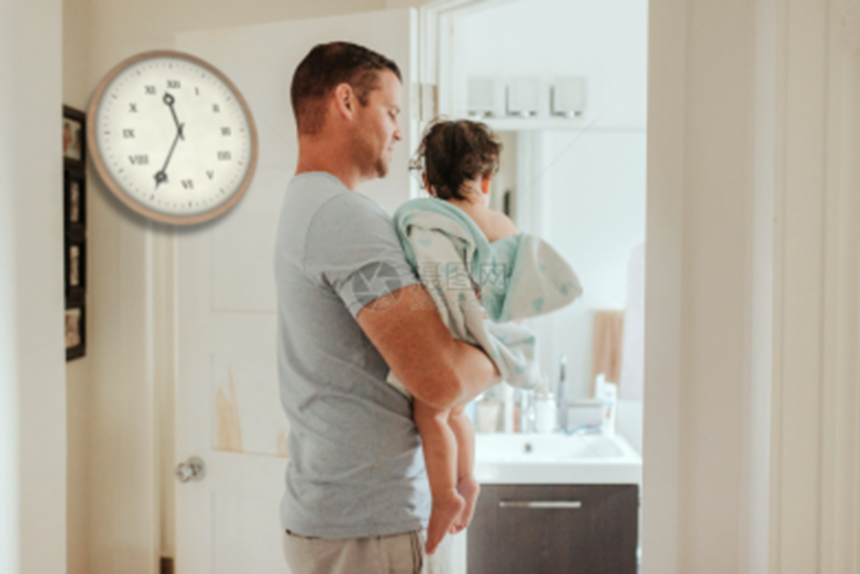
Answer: h=11 m=35
